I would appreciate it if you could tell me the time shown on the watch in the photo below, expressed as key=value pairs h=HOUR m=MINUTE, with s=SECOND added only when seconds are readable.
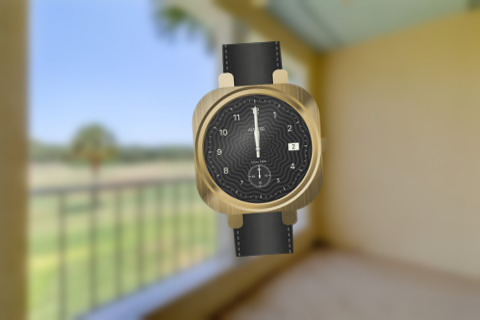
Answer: h=12 m=0
